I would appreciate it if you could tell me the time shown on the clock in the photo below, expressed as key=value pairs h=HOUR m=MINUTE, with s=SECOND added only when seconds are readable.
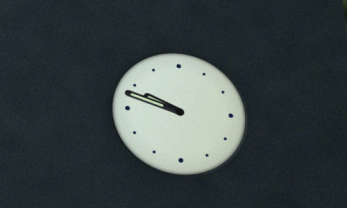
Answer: h=9 m=48
